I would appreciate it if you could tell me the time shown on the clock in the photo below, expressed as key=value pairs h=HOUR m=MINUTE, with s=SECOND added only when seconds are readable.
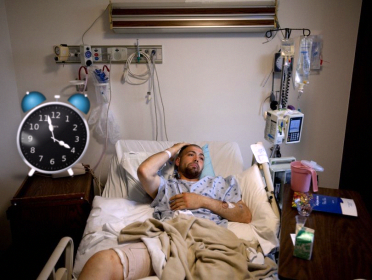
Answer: h=3 m=57
